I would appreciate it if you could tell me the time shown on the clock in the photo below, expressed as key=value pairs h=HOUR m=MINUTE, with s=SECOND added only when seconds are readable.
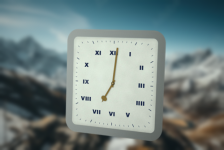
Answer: h=7 m=1
